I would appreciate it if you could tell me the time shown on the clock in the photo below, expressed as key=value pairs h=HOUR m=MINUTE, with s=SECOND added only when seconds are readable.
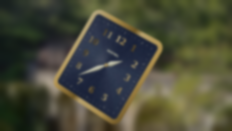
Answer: h=1 m=37
